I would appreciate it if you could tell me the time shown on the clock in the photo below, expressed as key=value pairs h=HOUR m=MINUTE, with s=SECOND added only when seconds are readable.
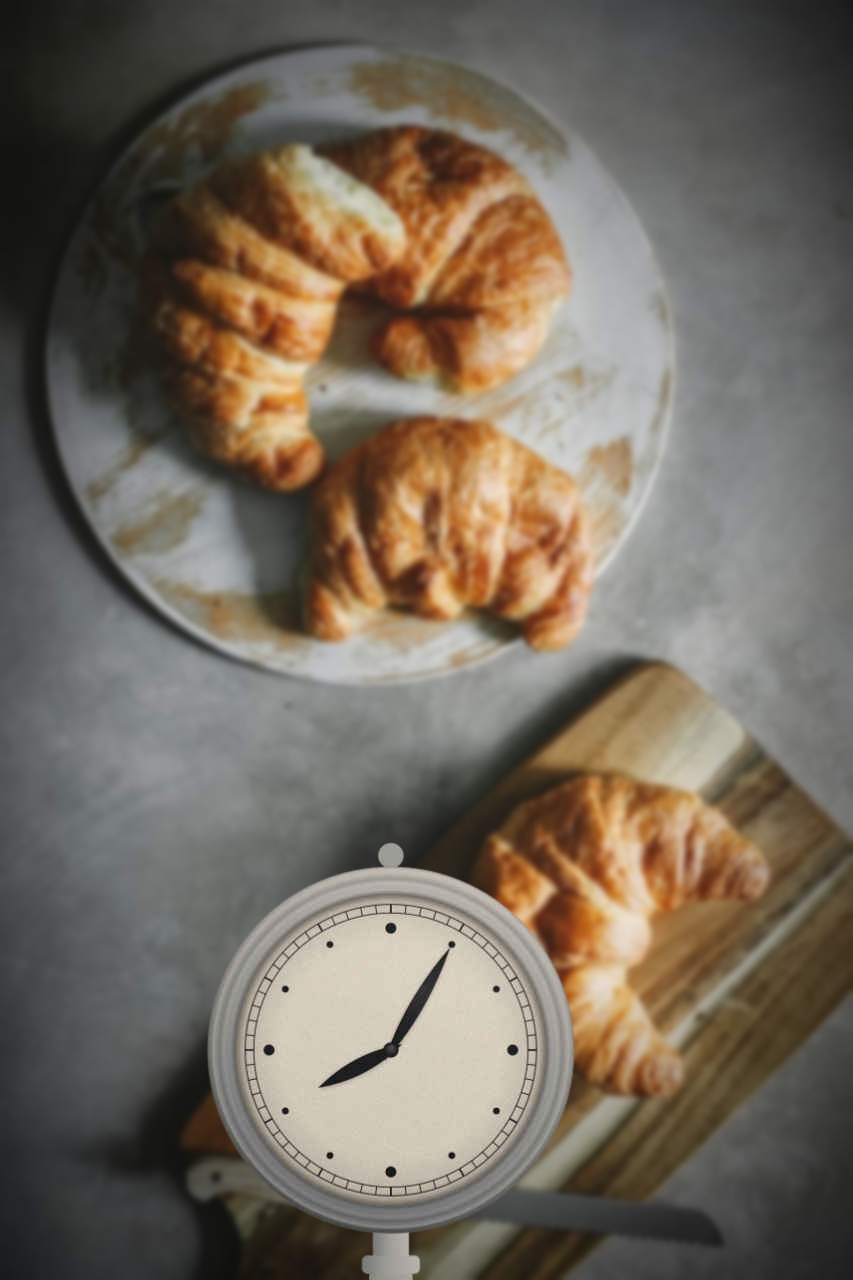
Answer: h=8 m=5
